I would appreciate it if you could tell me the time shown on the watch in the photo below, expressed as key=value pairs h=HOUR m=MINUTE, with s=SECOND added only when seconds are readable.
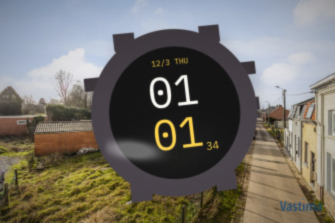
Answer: h=1 m=1 s=34
